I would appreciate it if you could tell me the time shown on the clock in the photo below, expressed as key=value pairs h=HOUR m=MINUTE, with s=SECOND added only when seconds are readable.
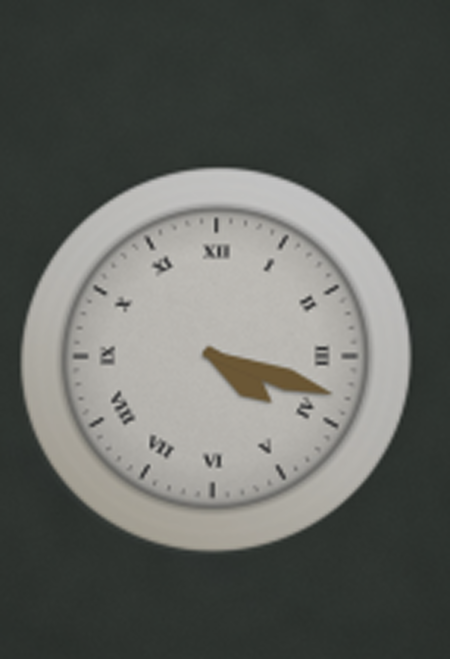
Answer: h=4 m=18
